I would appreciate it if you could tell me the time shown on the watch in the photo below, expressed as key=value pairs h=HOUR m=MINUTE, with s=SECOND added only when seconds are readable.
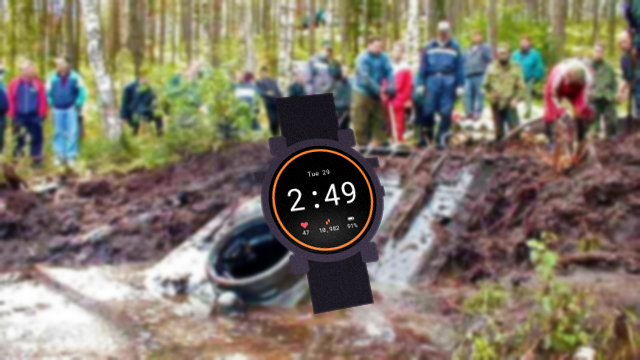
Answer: h=2 m=49
